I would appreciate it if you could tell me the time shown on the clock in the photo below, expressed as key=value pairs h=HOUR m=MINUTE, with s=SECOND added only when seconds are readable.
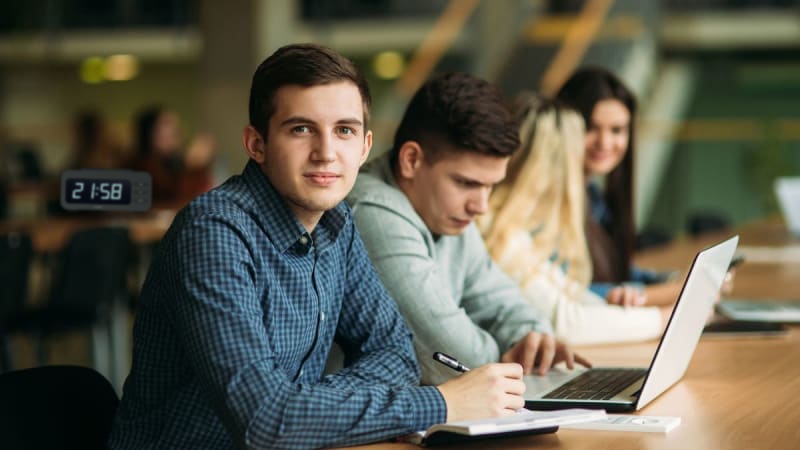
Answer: h=21 m=58
